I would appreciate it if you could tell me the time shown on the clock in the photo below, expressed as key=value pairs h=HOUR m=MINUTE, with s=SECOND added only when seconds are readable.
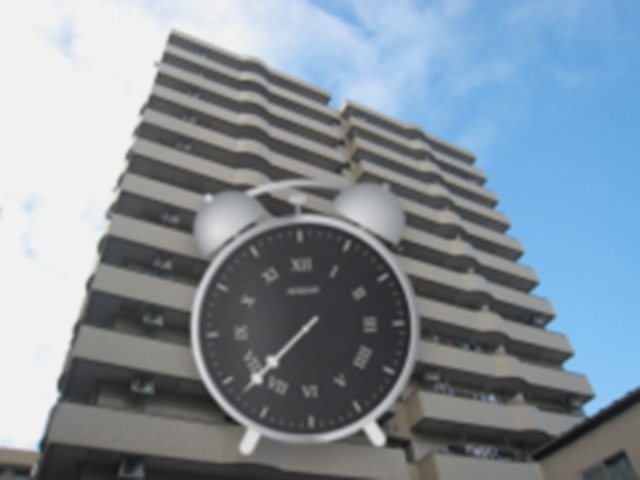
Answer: h=7 m=38
